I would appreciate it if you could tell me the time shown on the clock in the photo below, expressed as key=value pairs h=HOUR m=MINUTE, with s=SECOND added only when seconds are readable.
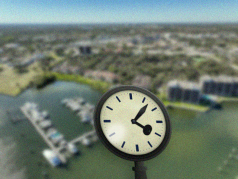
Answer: h=4 m=7
